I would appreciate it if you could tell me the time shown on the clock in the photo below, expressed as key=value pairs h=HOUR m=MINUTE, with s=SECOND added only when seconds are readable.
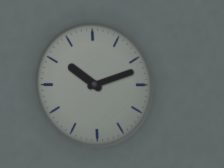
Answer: h=10 m=12
